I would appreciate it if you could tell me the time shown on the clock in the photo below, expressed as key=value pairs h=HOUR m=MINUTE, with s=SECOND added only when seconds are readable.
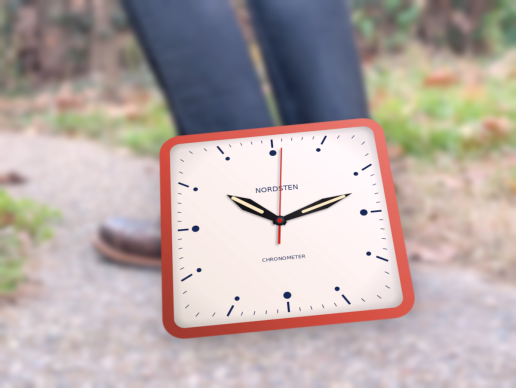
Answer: h=10 m=12 s=1
